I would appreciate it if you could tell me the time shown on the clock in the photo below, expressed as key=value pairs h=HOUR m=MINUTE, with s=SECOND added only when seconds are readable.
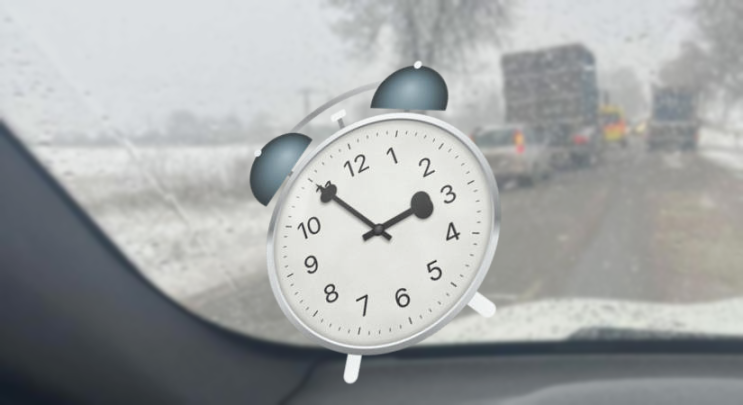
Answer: h=2 m=55
